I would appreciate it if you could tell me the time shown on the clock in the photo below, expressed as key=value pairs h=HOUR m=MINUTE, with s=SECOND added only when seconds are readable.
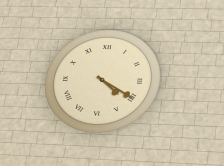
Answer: h=4 m=20
